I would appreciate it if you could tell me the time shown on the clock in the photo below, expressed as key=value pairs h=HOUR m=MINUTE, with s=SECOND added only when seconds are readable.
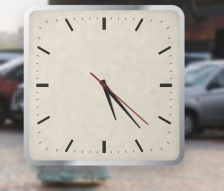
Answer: h=5 m=23 s=22
